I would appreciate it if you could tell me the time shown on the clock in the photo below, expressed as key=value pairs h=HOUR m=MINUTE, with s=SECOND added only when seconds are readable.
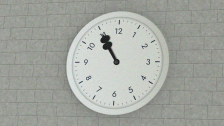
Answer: h=10 m=55
